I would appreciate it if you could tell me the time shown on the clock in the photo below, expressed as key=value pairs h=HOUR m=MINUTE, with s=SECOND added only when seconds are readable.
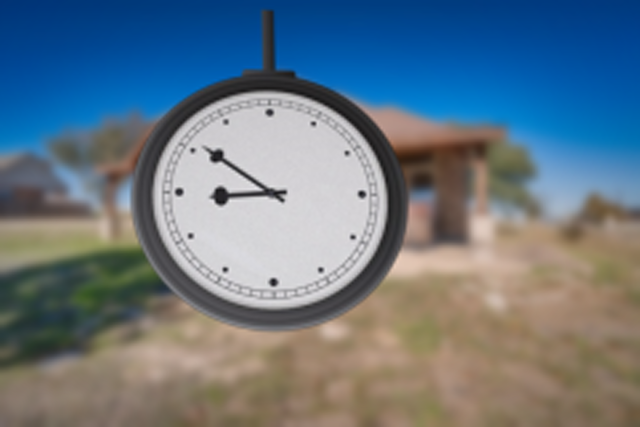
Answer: h=8 m=51
